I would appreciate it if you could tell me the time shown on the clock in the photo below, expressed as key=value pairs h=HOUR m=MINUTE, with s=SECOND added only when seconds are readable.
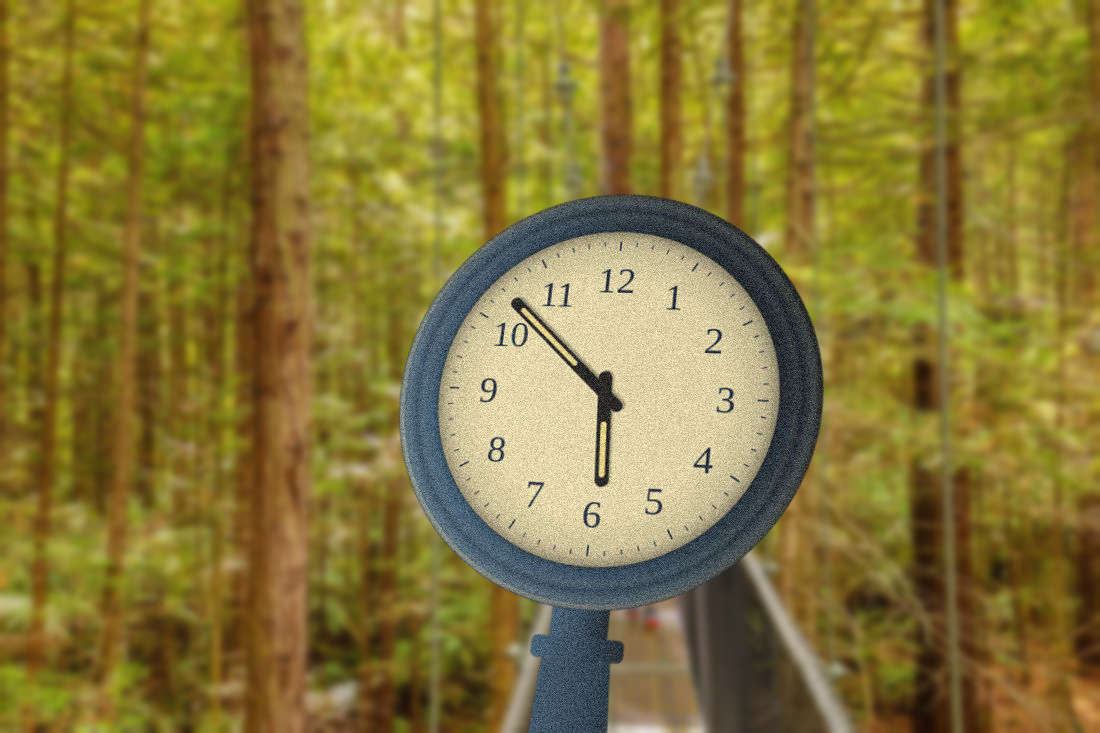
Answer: h=5 m=52
